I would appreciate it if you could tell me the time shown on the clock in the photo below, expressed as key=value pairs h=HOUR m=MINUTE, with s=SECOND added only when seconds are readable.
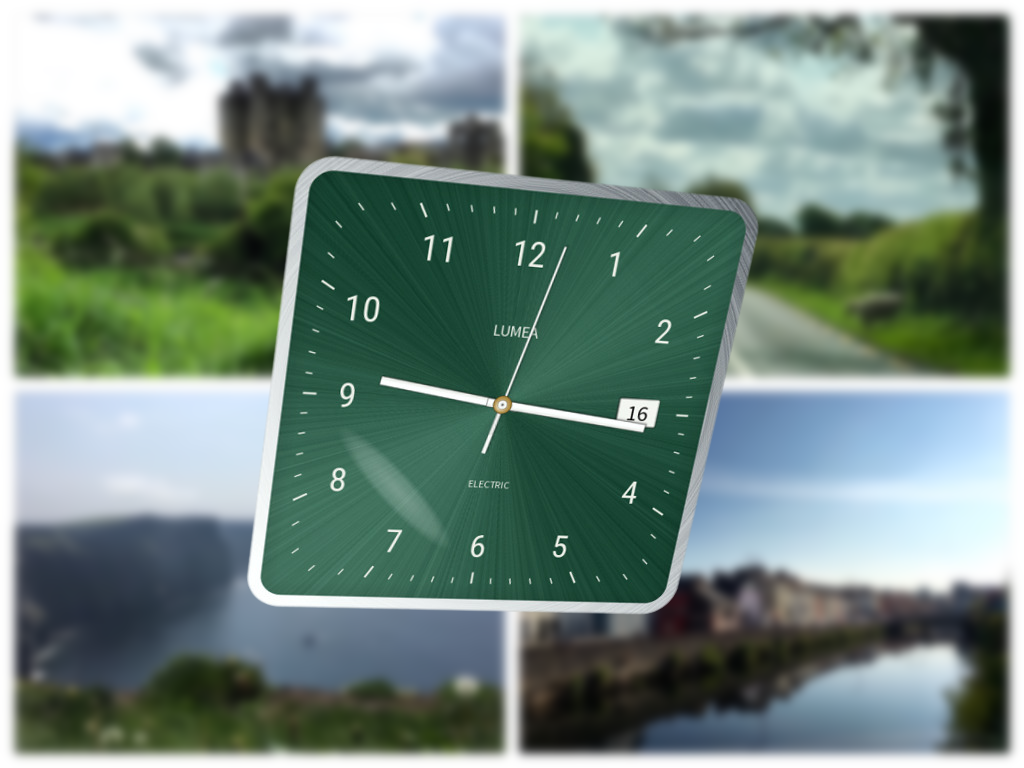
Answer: h=9 m=16 s=2
